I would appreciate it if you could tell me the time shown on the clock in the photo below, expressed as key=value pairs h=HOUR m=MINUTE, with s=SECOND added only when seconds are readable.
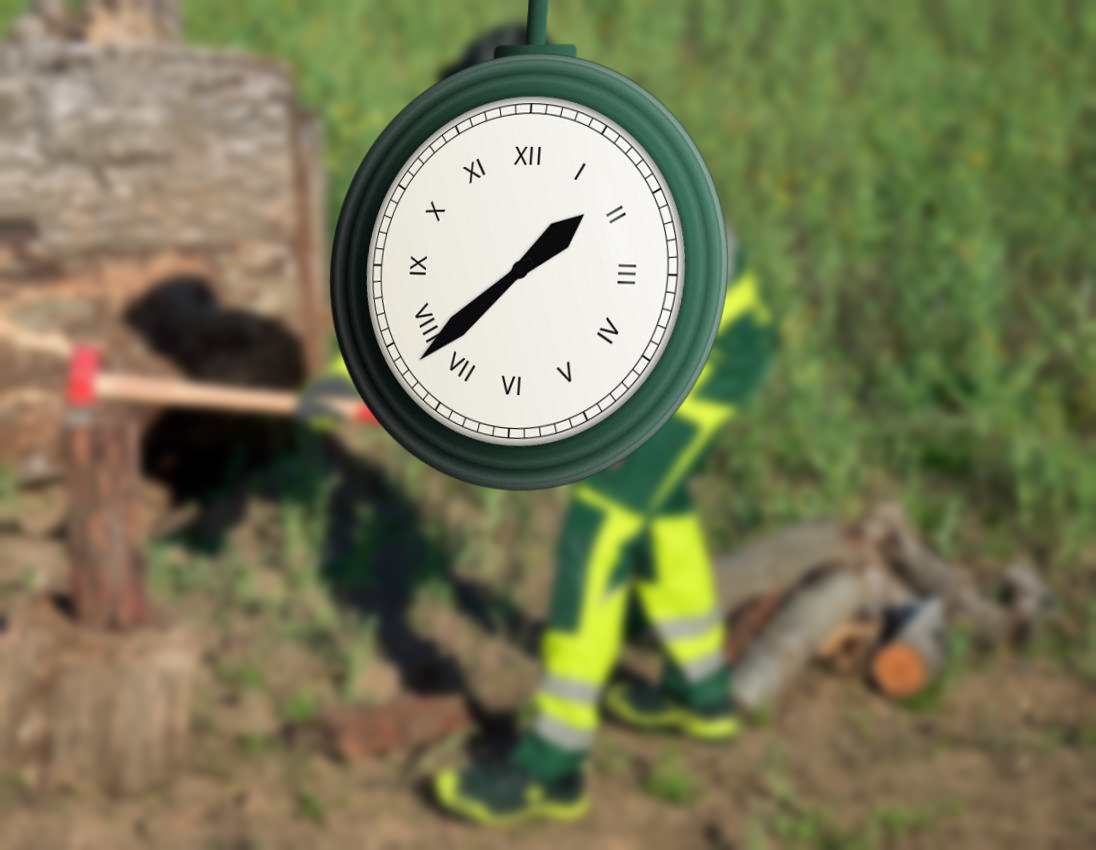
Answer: h=1 m=38
